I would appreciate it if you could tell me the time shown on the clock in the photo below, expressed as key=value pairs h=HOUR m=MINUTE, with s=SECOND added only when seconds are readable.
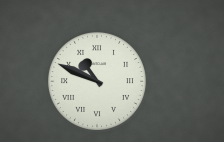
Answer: h=10 m=49
